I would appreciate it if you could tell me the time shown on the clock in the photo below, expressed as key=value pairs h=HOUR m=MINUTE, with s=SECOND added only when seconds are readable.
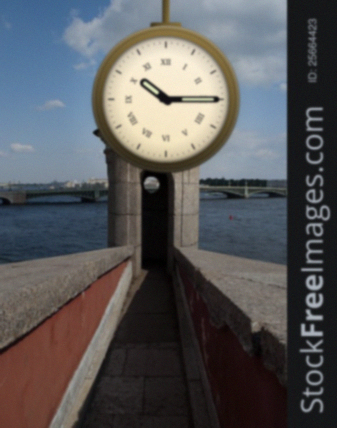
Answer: h=10 m=15
